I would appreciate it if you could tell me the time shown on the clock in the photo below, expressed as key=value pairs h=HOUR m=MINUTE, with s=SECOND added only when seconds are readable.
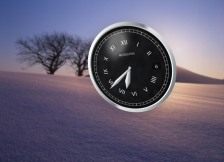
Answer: h=6 m=39
